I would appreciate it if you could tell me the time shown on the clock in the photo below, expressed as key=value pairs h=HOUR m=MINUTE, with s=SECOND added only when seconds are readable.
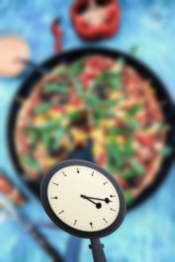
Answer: h=4 m=17
